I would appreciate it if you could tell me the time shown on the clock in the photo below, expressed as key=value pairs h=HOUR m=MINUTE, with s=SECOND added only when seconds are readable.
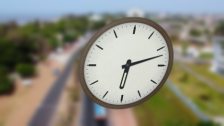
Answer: h=6 m=12
